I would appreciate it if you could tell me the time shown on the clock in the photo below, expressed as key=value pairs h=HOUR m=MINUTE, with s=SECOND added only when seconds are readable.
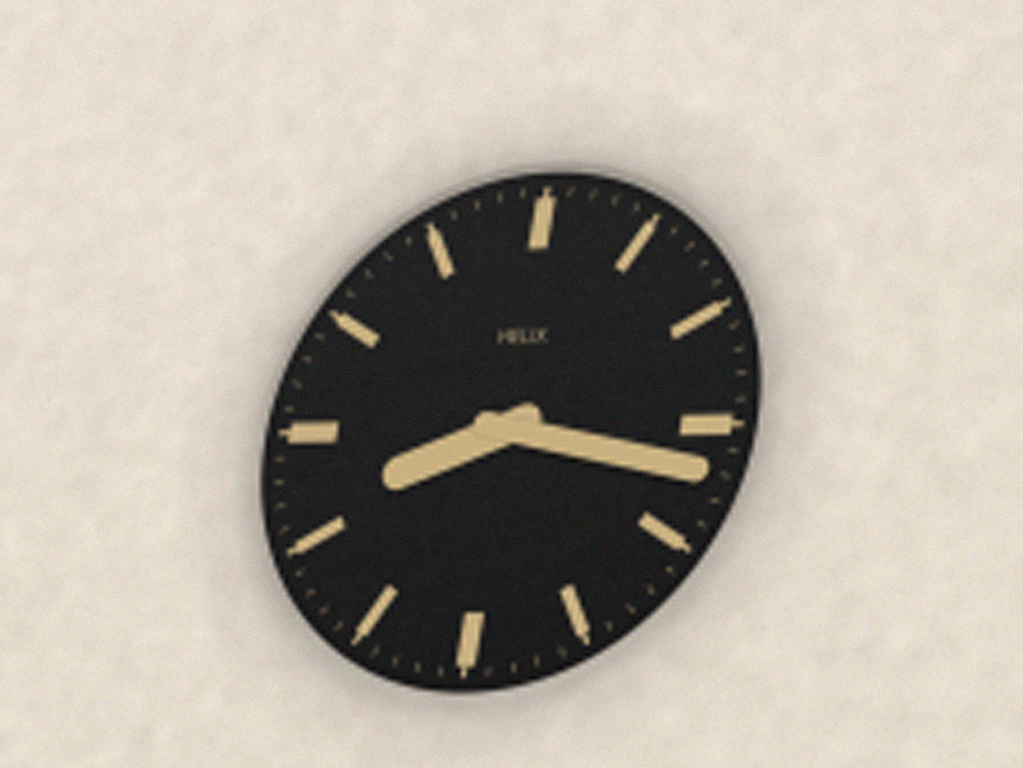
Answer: h=8 m=17
